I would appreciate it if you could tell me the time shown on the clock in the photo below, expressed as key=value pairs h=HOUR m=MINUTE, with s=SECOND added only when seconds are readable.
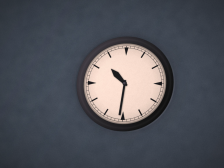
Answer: h=10 m=31
